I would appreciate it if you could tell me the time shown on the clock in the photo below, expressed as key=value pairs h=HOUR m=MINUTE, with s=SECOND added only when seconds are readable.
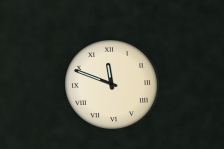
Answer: h=11 m=49
